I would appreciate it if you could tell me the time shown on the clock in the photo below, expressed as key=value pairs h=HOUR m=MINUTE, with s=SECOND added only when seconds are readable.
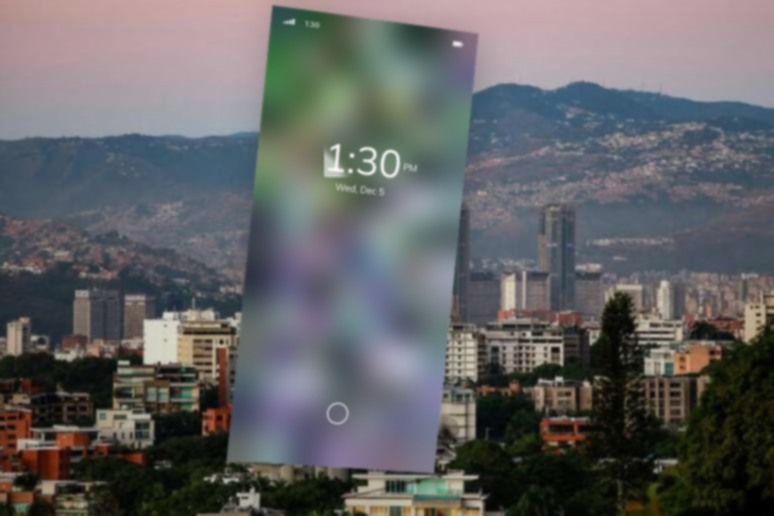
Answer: h=1 m=30
